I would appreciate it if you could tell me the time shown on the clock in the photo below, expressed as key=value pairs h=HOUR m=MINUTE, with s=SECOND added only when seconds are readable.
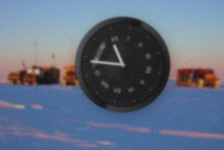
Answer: h=11 m=49
